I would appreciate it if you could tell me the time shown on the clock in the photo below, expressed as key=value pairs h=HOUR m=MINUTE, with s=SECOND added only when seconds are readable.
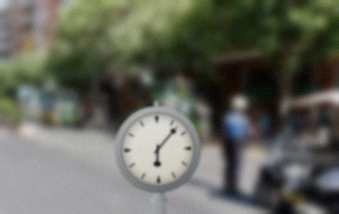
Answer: h=6 m=7
